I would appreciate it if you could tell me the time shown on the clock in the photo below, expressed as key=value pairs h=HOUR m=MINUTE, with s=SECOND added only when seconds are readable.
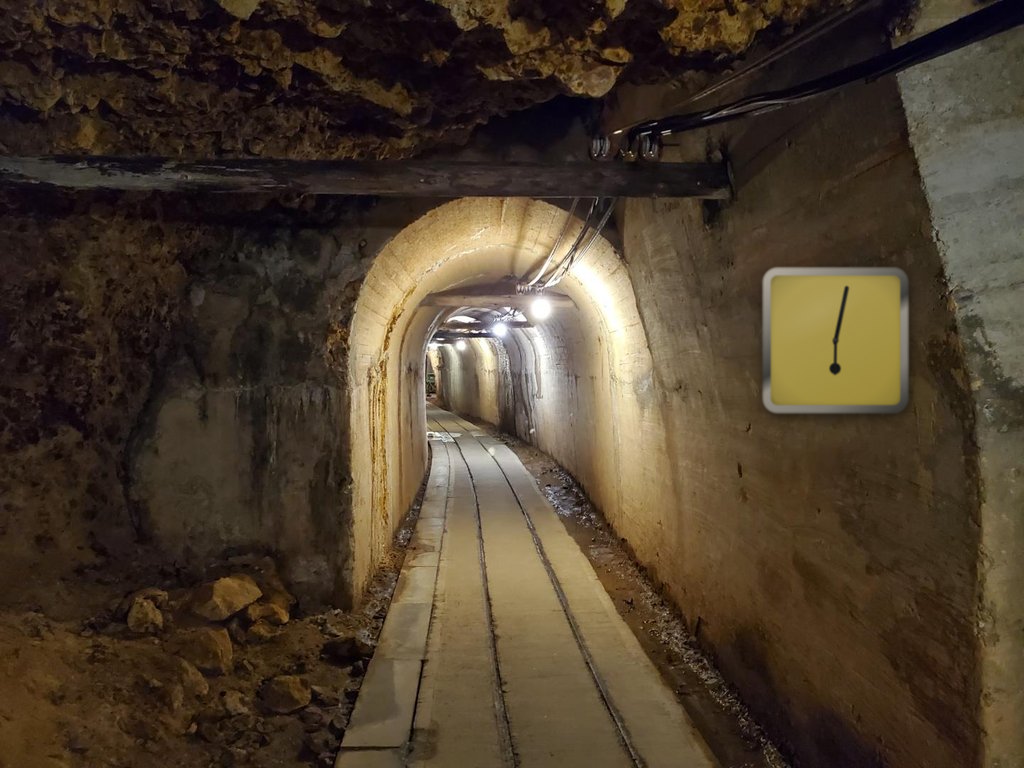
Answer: h=6 m=2
